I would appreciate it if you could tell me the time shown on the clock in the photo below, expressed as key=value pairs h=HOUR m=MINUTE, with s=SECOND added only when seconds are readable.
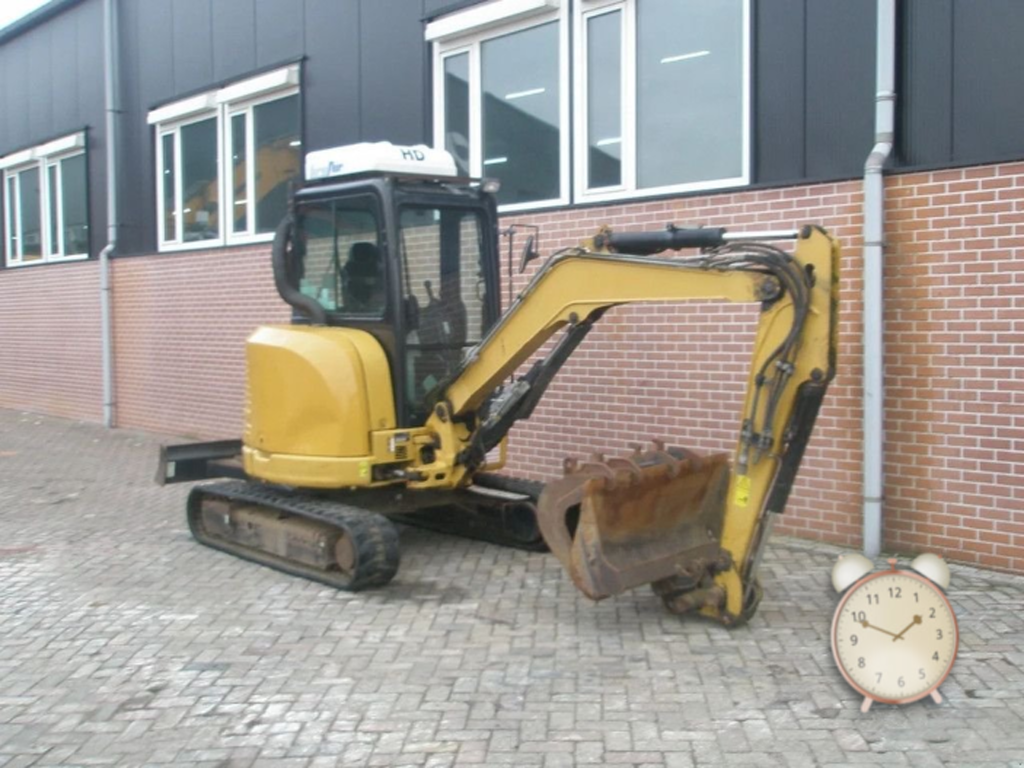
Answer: h=1 m=49
